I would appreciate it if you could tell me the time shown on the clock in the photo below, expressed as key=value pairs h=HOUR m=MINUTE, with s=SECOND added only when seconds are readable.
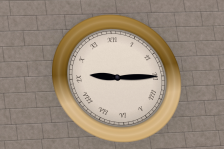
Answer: h=9 m=15
